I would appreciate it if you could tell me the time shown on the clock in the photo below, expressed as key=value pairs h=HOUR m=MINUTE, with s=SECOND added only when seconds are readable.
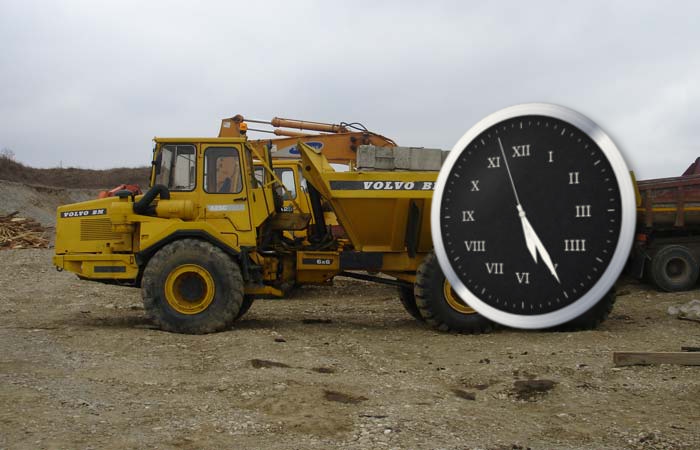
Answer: h=5 m=24 s=57
